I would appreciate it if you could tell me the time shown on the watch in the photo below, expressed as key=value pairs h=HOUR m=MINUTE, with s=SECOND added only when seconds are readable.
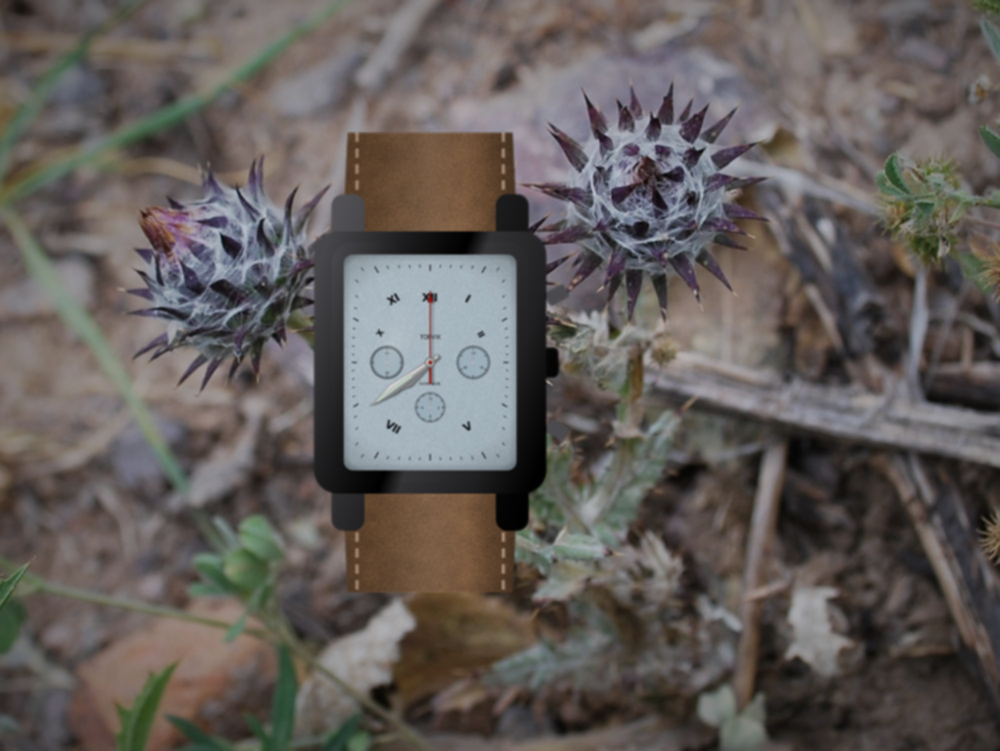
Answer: h=7 m=39
